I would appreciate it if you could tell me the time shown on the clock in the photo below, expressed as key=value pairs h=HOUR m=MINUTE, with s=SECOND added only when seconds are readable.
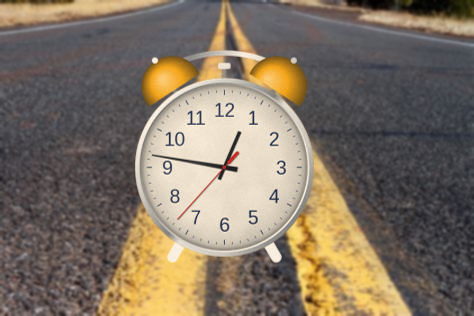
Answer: h=12 m=46 s=37
